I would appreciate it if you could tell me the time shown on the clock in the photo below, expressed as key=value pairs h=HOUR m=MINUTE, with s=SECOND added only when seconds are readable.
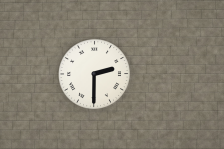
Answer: h=2 m=30
